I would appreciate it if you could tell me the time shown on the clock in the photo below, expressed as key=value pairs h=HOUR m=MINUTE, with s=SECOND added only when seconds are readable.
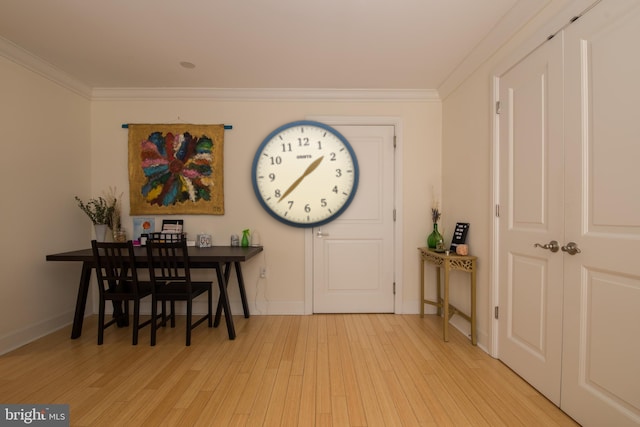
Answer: h=1 m=38
